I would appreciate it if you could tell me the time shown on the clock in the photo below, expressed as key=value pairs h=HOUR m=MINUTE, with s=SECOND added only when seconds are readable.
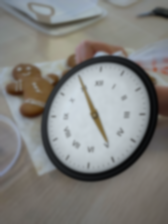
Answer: h=4 m=55
